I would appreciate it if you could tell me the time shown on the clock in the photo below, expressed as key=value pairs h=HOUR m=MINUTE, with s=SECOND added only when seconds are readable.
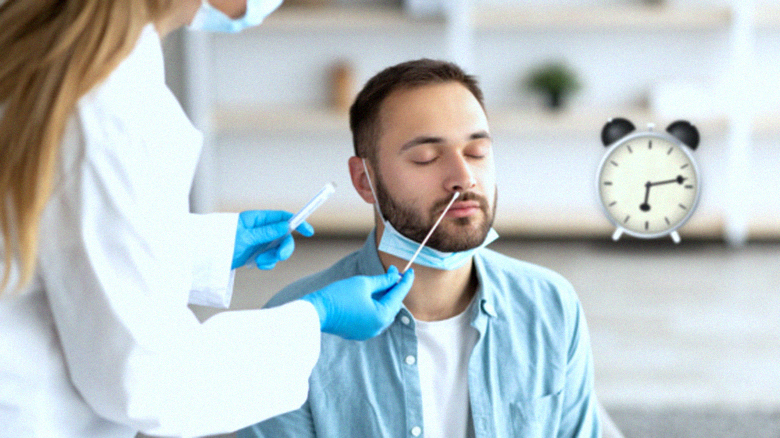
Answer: h=6 m=13
